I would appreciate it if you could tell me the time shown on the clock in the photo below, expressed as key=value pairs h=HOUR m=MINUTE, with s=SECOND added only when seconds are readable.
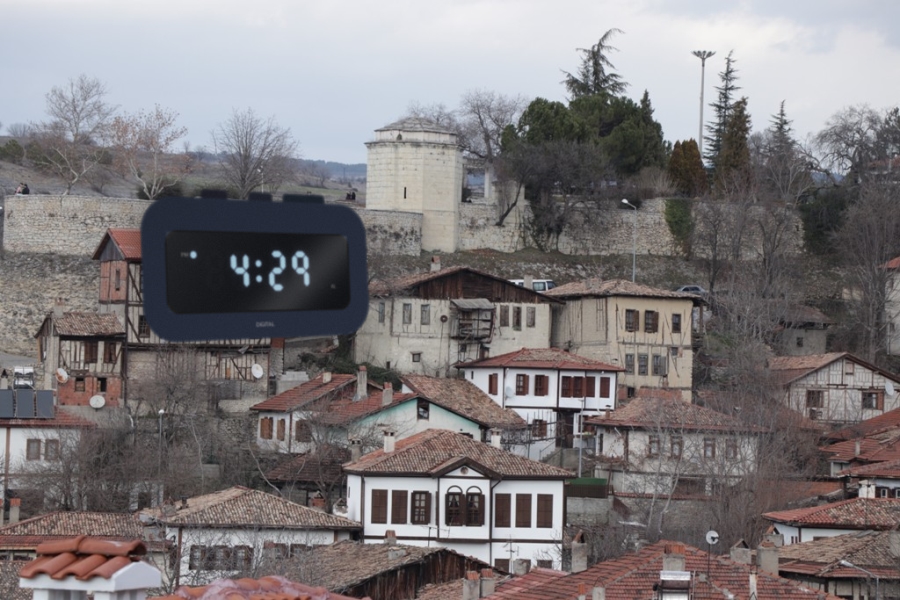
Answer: h=4 m=29
